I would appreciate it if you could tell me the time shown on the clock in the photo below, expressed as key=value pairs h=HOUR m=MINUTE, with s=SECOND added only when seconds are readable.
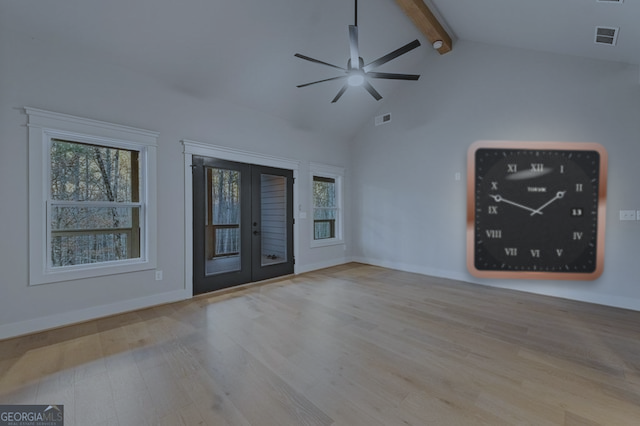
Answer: h=1 m=48
